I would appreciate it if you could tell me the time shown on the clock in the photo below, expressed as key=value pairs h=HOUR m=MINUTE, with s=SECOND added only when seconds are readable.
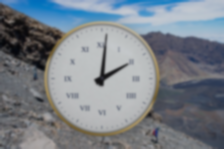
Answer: h=2 m=1
